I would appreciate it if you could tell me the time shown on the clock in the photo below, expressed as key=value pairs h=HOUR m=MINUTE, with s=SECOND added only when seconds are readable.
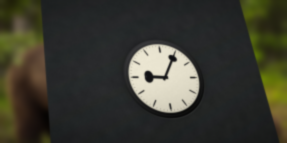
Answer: h=9 m=5
